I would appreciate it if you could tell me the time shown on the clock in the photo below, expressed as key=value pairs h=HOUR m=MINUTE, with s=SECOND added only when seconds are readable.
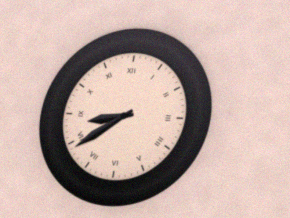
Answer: h=8 m=39
